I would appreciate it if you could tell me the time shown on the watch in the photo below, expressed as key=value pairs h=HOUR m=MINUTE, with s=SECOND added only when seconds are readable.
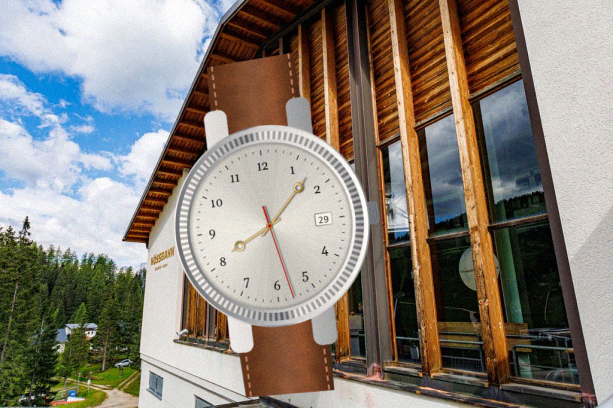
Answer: h=8 m=7 s=28
